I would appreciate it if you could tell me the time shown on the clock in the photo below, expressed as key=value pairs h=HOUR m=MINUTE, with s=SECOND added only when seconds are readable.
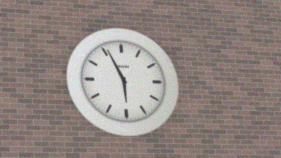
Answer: h=5 m=56
